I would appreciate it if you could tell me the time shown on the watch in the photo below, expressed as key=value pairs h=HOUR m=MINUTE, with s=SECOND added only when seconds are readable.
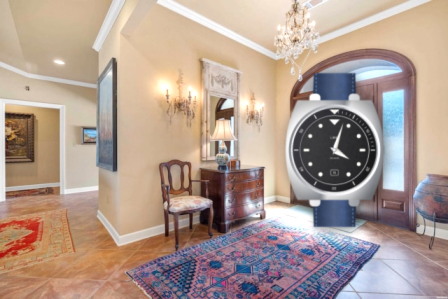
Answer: h=4 m=3
